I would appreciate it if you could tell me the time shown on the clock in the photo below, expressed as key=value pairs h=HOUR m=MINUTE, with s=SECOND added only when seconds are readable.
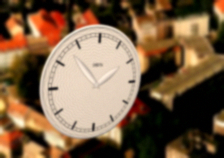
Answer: h=1 m=53
